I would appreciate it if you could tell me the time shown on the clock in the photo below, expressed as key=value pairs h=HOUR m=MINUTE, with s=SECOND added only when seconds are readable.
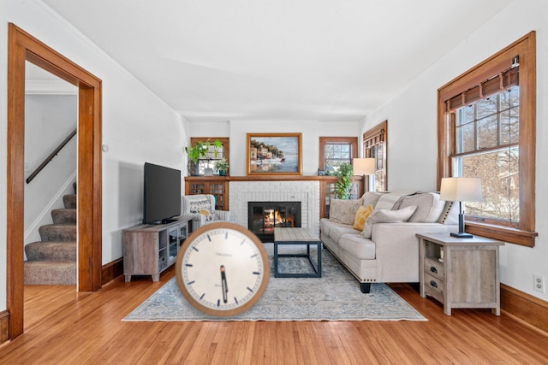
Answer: h=5 m=28
